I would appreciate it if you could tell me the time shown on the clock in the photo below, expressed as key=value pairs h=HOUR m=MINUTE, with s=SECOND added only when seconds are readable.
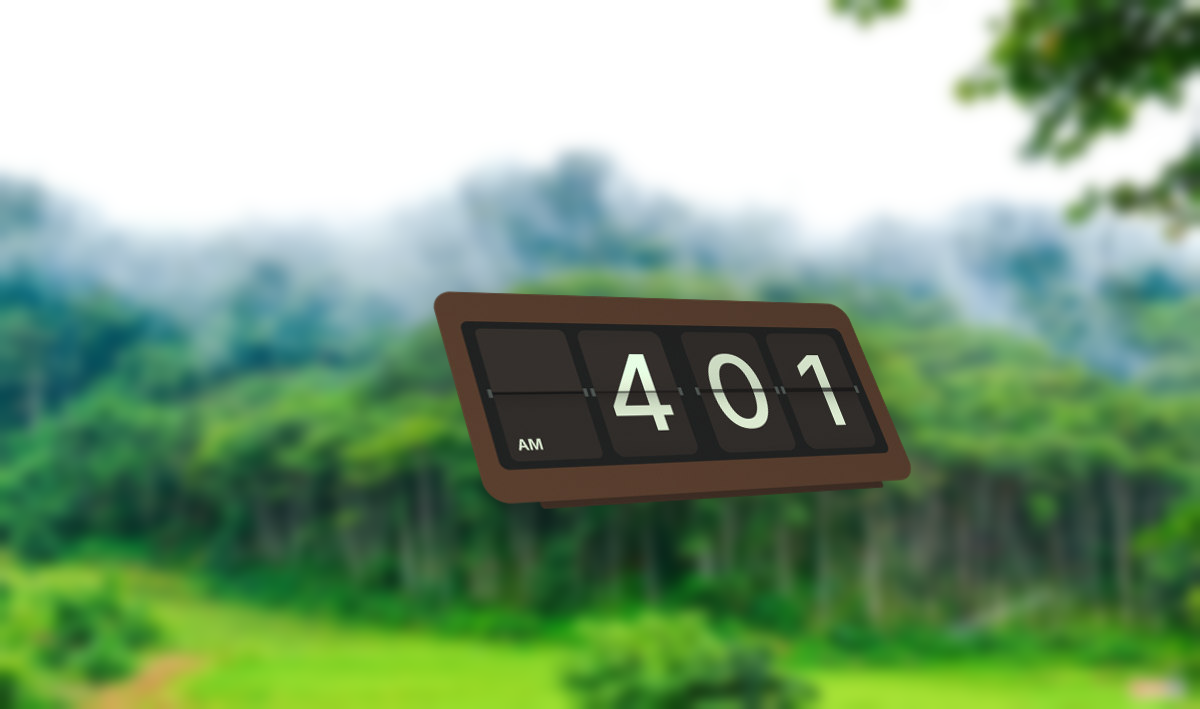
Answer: h=4 m=1
